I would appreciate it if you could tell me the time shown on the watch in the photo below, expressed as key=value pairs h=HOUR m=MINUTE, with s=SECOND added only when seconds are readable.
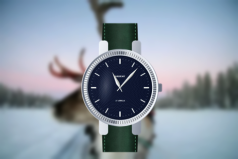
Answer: h=11 m=7
